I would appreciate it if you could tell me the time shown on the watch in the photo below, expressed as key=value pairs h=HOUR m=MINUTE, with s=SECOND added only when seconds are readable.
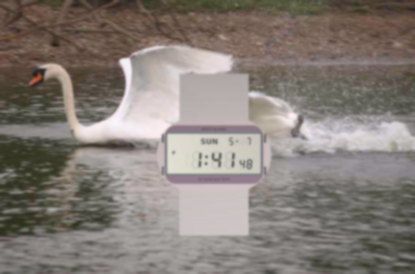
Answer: h=1 m=41
